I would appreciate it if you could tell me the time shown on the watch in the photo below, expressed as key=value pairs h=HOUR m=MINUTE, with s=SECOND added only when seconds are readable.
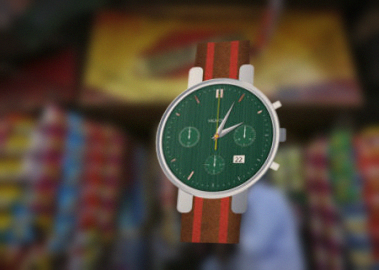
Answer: h=2 m=4
